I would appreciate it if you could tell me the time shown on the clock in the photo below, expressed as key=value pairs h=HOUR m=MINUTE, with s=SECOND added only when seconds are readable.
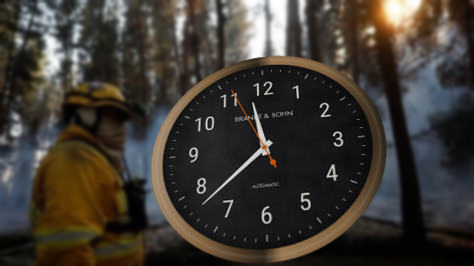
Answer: h=11 m=37 s=56
